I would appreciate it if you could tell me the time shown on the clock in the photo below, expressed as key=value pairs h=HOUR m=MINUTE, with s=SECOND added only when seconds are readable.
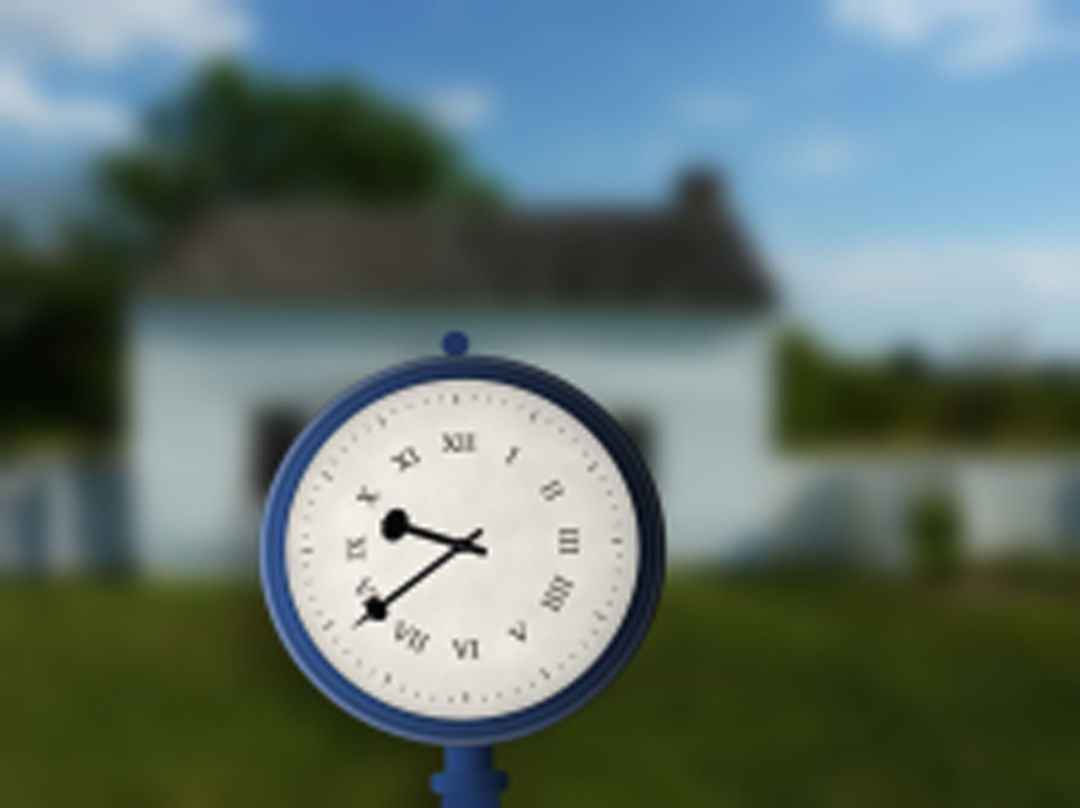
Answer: h=9 m=39
